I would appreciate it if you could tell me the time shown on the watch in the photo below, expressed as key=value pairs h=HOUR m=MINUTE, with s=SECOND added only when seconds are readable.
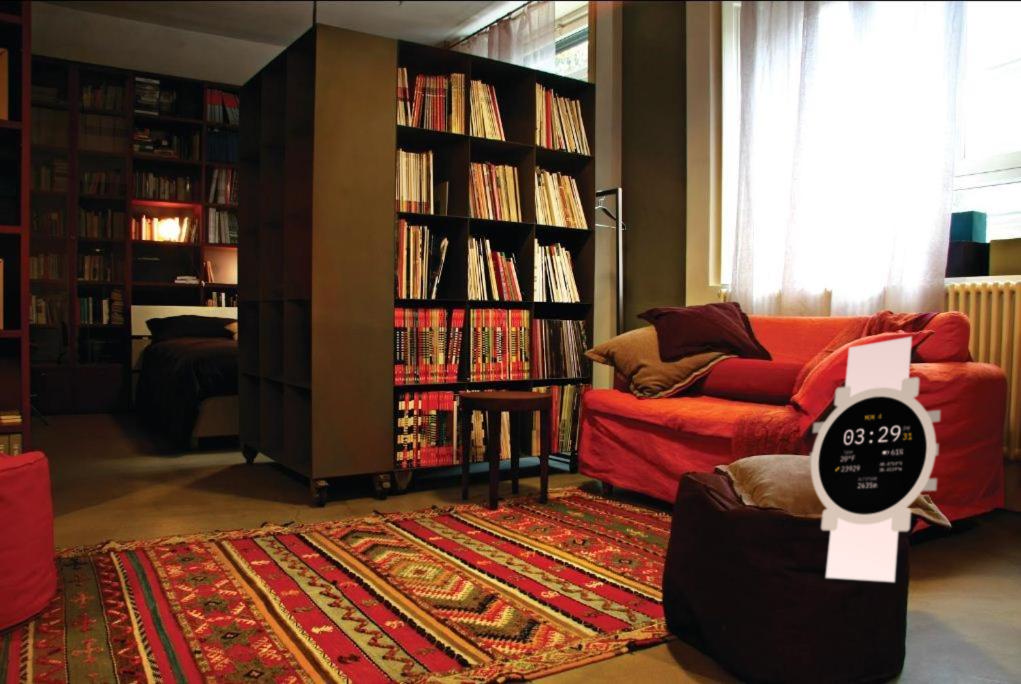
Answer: h=3 m=29
